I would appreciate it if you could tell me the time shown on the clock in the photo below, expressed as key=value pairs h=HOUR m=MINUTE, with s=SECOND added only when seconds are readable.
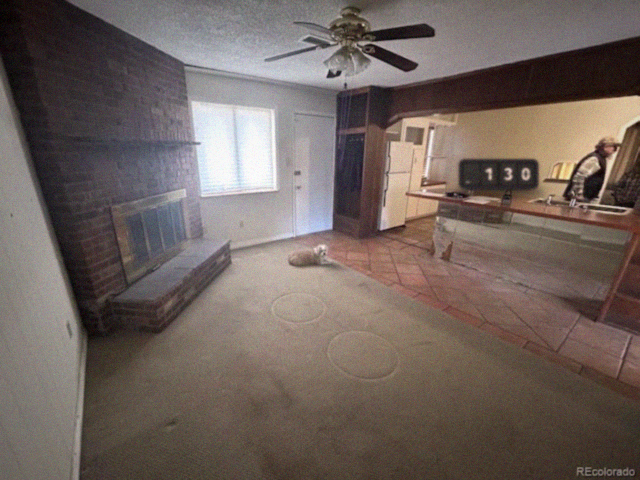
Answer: h=1 m=30
